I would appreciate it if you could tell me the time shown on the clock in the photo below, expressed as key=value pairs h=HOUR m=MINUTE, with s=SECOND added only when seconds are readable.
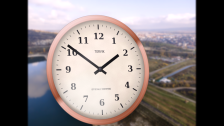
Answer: h=1 m=51
